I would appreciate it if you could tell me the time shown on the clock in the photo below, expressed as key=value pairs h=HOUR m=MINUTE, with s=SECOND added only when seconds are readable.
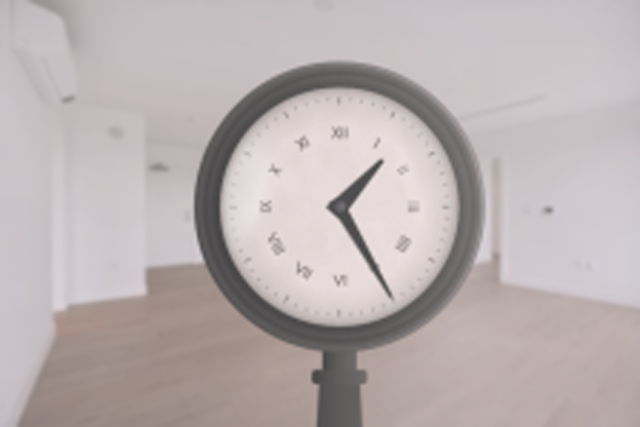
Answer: h=1 m=25
